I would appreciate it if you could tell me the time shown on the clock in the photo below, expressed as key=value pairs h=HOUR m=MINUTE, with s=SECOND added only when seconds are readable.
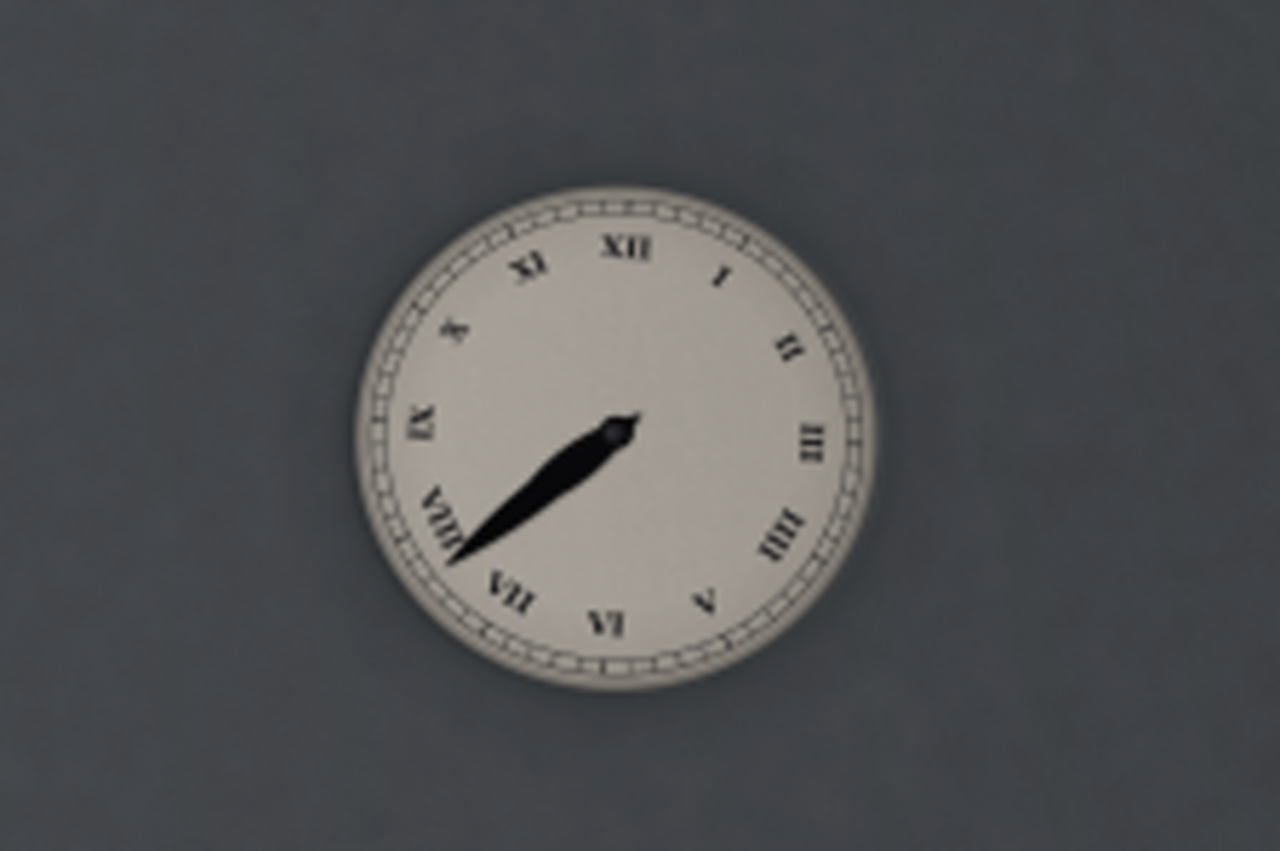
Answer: h=7 m=38
